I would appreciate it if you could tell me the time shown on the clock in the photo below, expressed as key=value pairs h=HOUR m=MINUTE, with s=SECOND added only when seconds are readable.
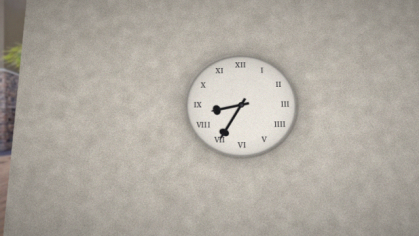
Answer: h=8 m=35
